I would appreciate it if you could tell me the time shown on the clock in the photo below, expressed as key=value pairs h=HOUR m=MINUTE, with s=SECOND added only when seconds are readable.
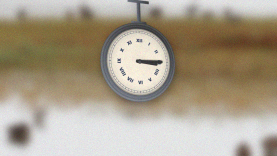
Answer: h=3 m=15
